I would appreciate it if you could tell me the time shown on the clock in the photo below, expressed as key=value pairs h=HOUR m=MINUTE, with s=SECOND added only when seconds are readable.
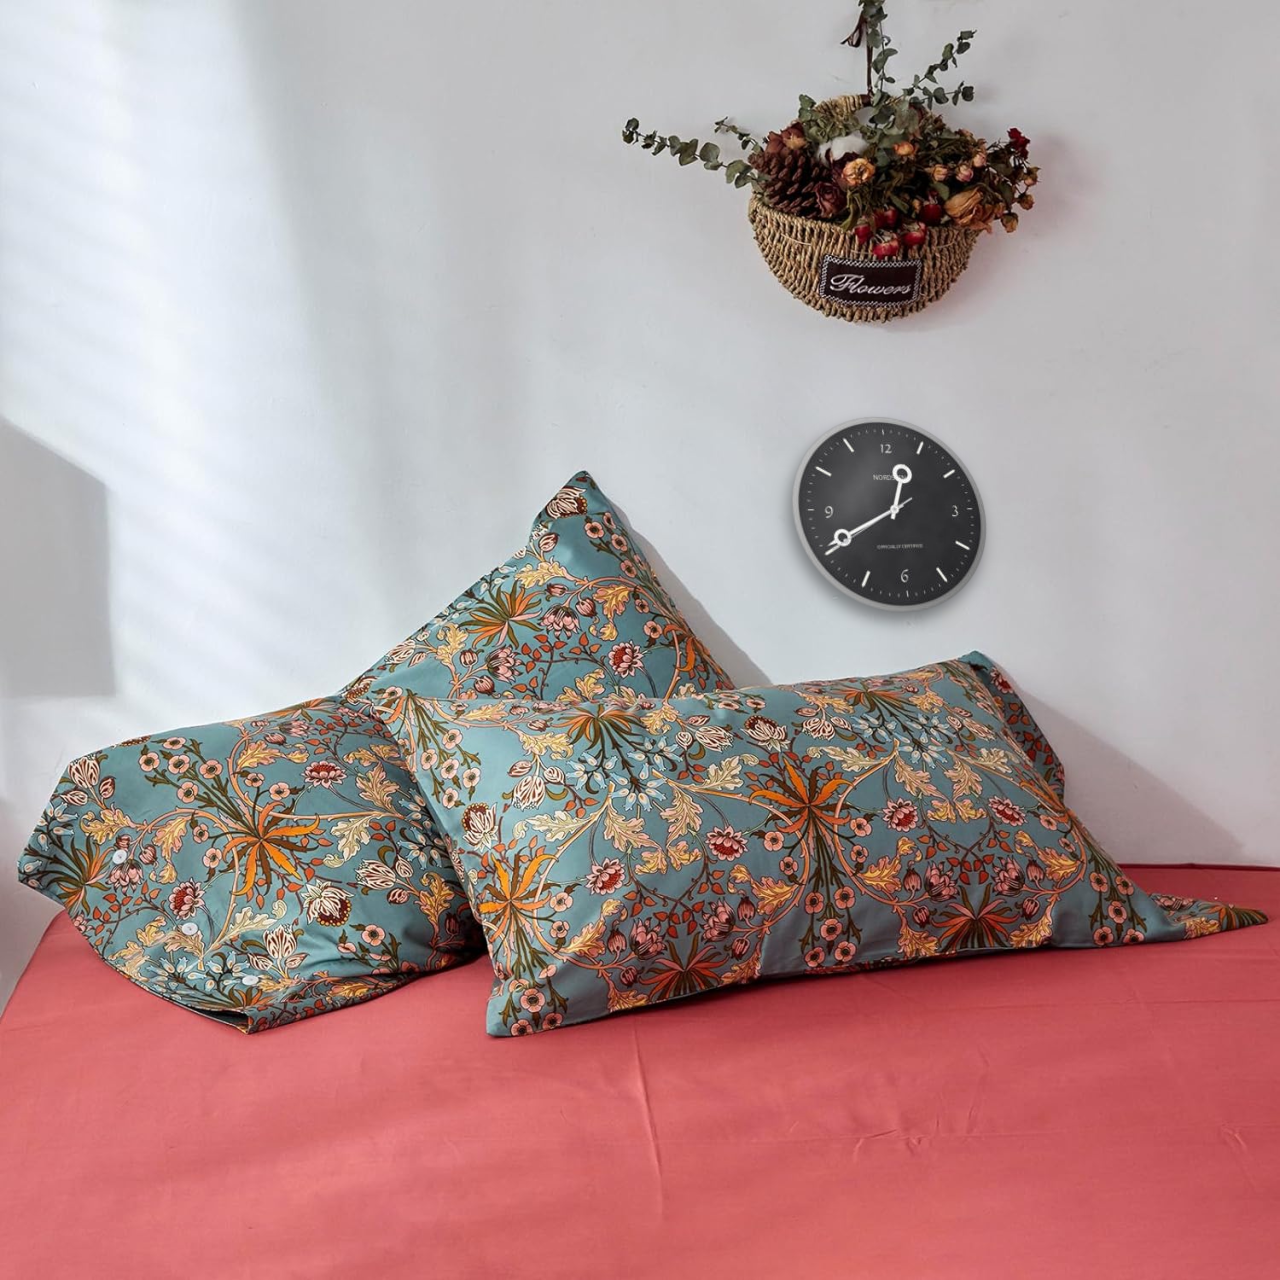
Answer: h=12 m=40 s=40
